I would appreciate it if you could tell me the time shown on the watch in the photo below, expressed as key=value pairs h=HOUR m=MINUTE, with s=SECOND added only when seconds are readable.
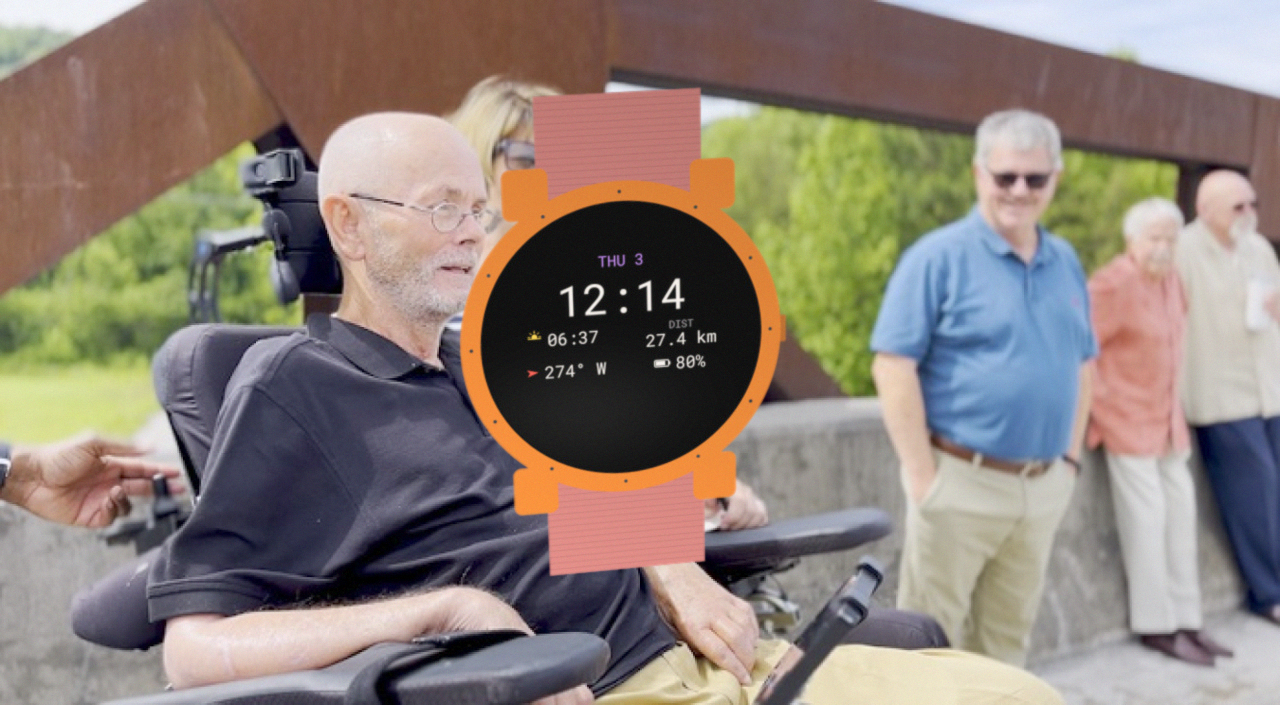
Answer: h=12 m=14
